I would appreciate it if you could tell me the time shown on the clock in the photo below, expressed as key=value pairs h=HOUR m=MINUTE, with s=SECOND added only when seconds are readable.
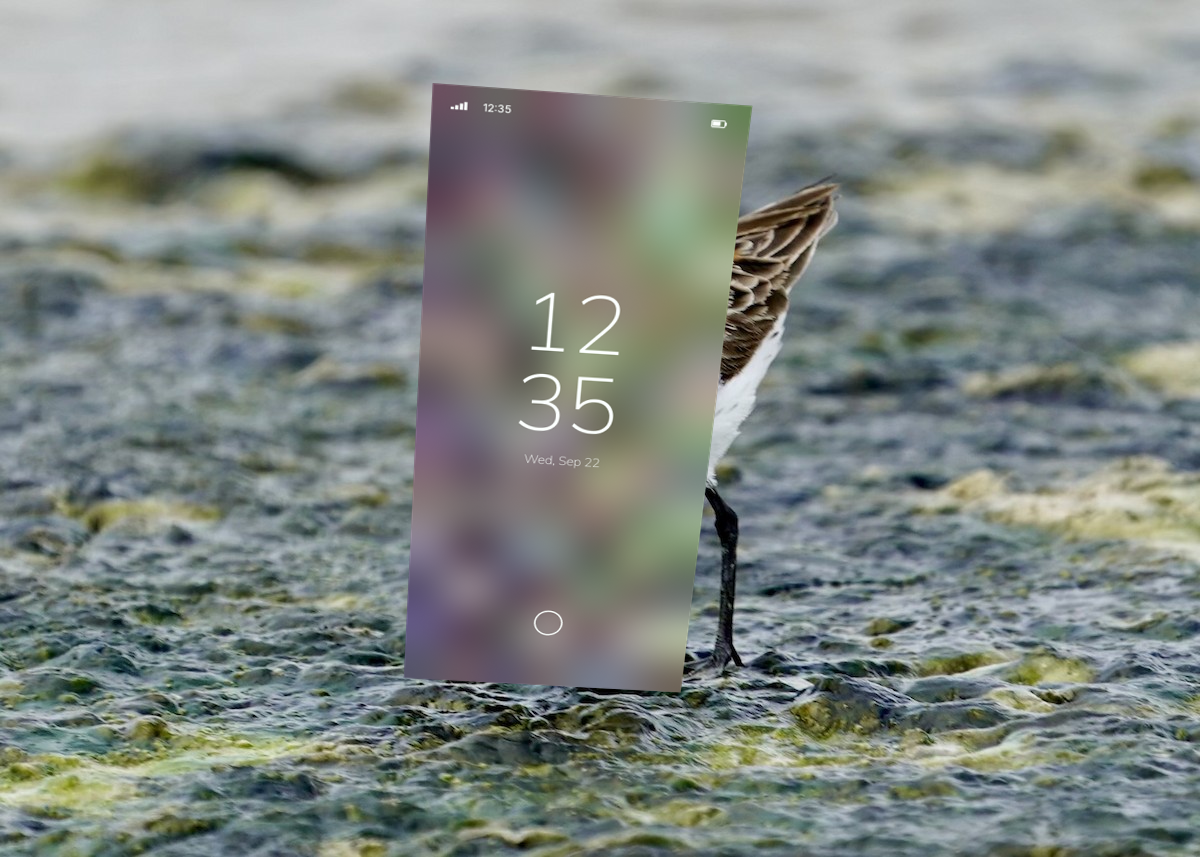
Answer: h=12 m=35
